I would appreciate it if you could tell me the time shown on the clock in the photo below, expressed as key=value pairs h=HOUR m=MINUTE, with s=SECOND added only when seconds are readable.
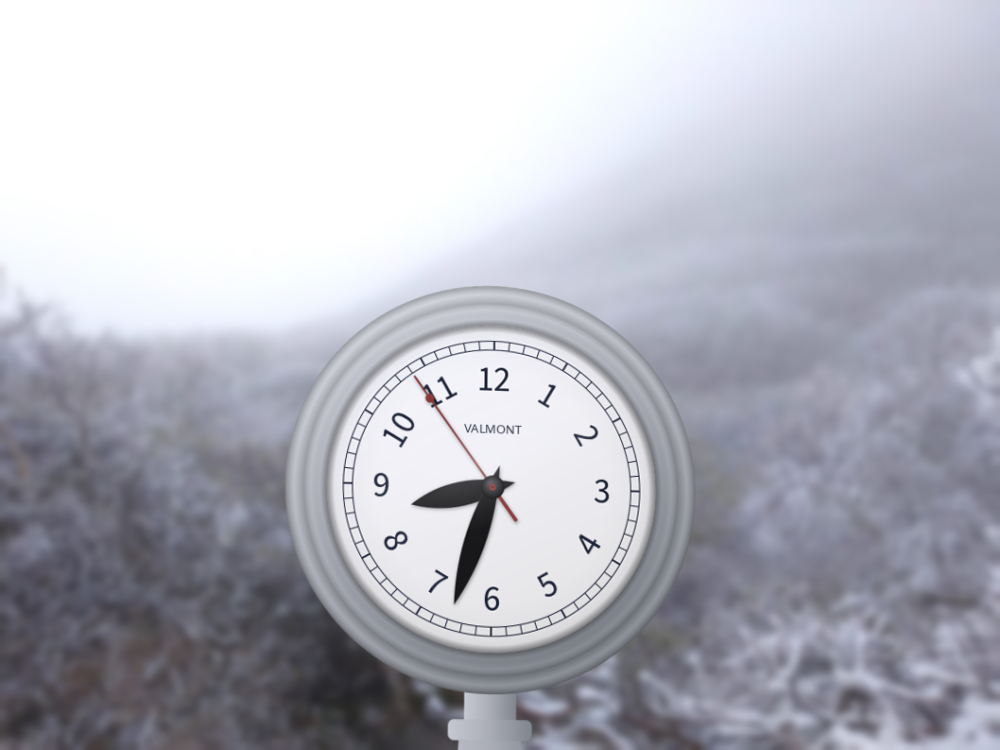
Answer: h=8 m=32 s=54
